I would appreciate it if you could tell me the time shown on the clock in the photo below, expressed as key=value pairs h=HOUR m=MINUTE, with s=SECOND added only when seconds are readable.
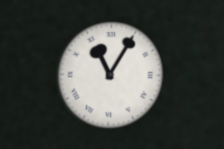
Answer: h=11 m=5
